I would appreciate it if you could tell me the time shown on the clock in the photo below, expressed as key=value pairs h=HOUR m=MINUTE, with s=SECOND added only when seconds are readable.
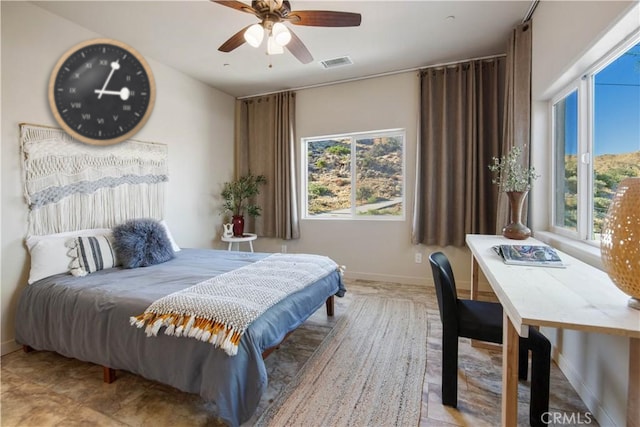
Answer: h=3 m=4
